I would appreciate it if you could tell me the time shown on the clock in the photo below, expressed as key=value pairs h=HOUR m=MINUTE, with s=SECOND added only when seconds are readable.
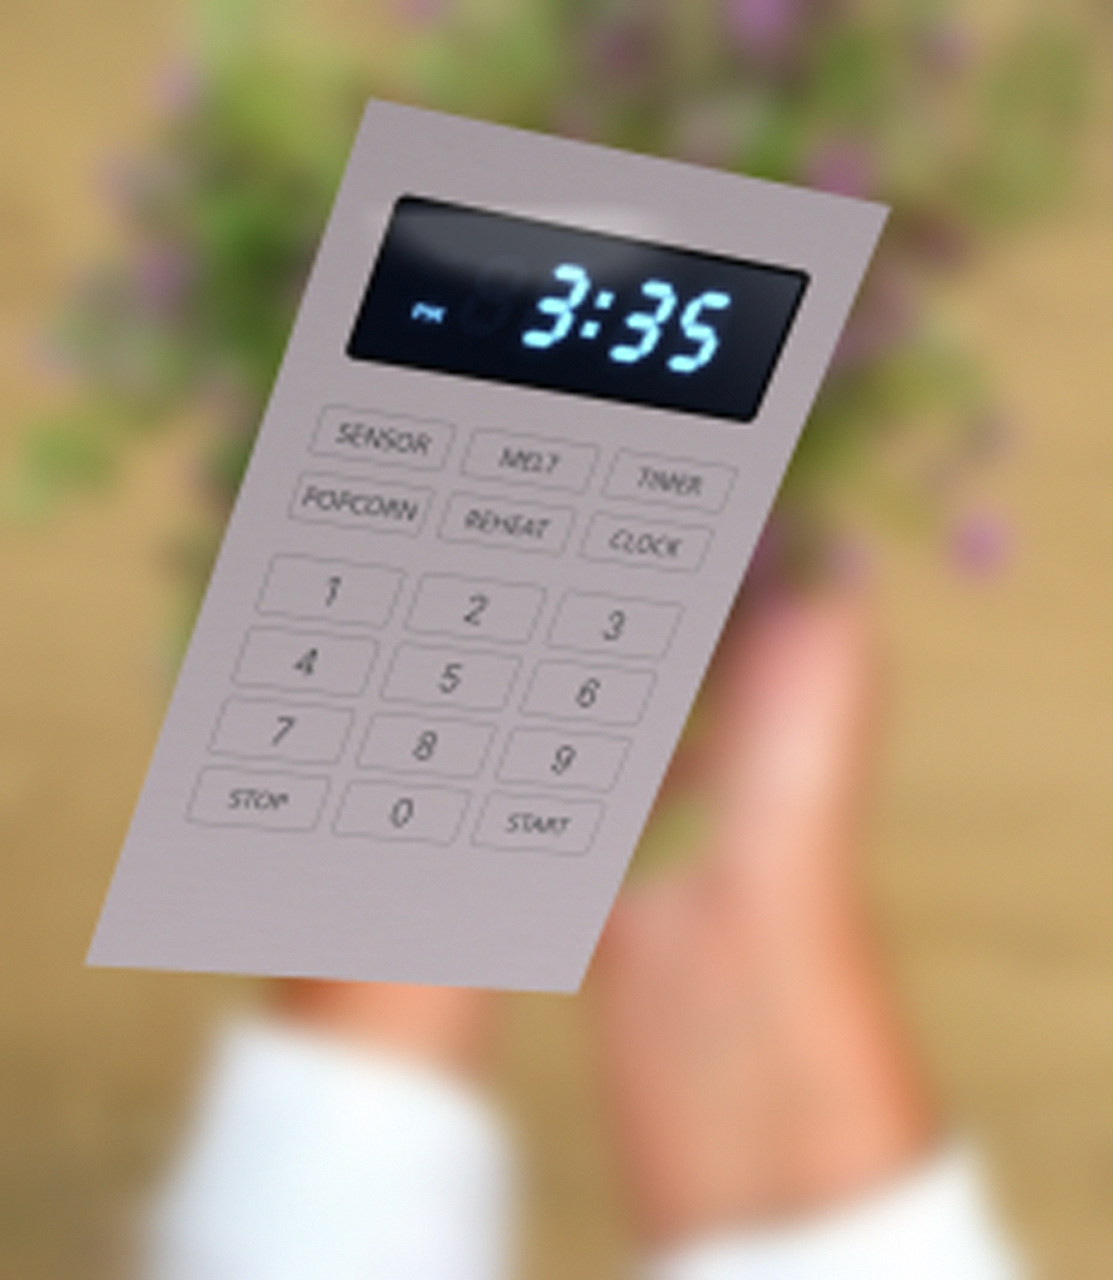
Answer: h=3 m=35
